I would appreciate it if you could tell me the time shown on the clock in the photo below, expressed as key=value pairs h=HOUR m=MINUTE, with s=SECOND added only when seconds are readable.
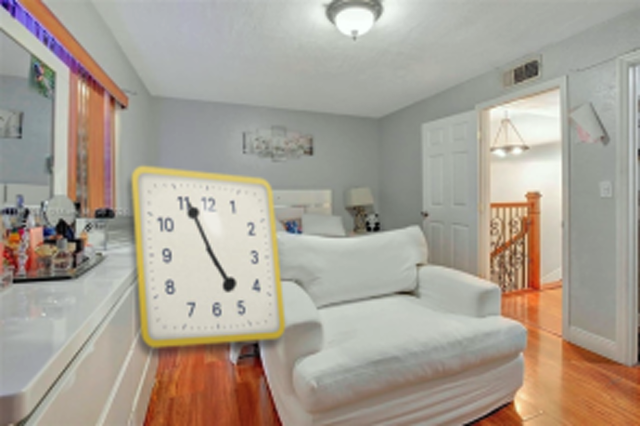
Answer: h=4 m=56
